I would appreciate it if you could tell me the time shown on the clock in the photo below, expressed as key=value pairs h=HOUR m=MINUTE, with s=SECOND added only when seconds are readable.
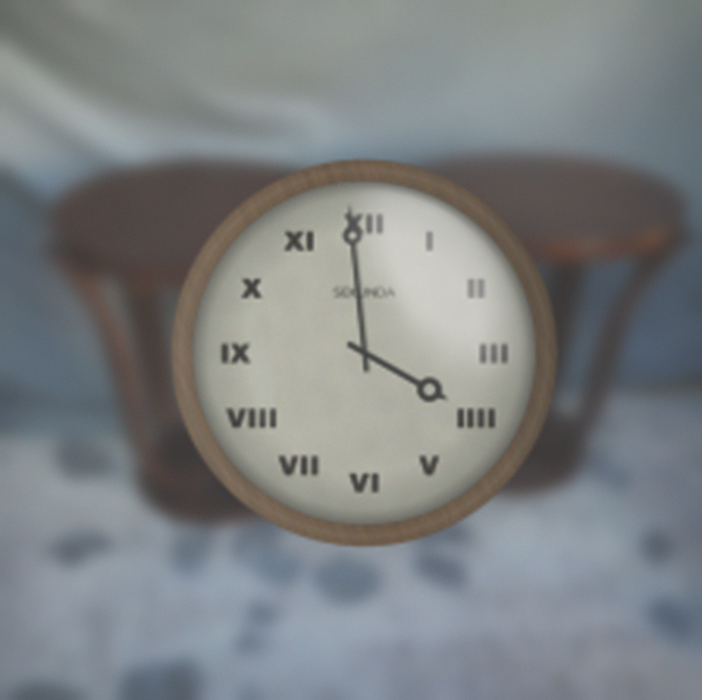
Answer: h=3 m=59
